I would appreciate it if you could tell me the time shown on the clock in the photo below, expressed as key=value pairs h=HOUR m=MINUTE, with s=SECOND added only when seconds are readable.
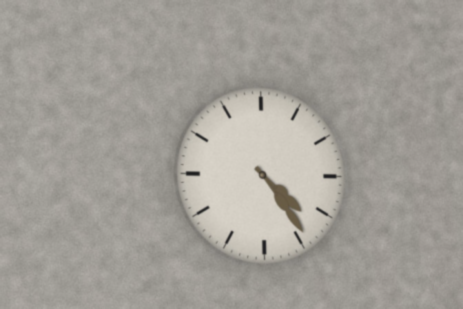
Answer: h=4 m=24
